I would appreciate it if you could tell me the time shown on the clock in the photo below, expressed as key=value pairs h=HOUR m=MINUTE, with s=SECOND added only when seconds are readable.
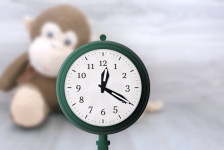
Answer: h=12 m=20
